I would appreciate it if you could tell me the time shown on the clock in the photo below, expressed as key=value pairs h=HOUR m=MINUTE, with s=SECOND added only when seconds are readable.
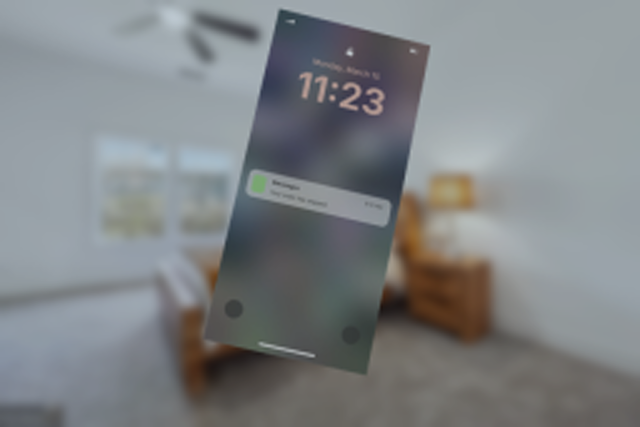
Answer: h=11 m=23
